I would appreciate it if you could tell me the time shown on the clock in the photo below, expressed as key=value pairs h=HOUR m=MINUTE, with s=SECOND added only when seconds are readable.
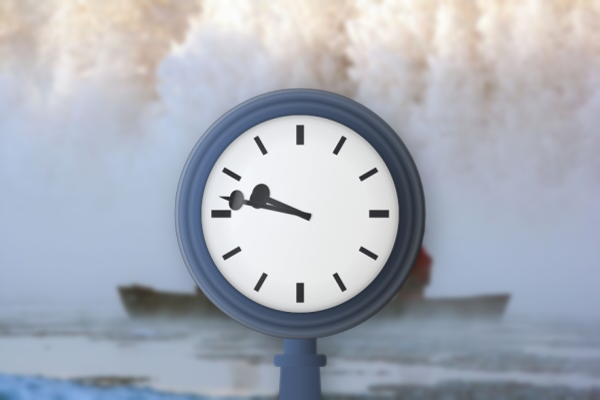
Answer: h=9 m=47
